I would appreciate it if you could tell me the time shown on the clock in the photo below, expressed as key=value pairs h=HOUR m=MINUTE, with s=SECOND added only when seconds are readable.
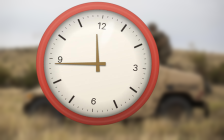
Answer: h=11 m=44
